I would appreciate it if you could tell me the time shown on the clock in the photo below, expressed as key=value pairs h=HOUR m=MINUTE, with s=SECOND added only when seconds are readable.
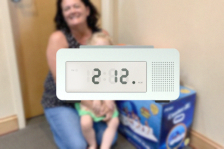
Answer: h=2 m=12
